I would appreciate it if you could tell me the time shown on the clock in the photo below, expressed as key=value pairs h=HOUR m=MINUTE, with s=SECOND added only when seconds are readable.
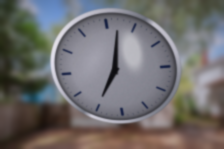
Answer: h=7 m=2
